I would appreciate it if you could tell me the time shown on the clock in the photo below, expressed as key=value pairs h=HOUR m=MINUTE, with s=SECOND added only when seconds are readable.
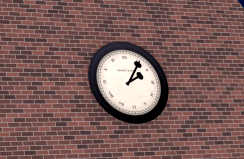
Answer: h=2 m=6
